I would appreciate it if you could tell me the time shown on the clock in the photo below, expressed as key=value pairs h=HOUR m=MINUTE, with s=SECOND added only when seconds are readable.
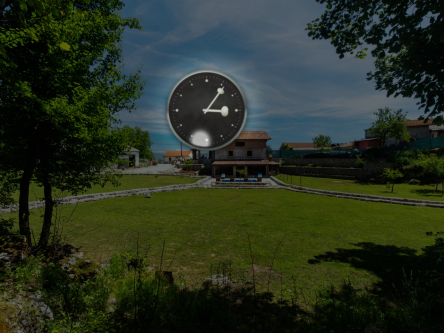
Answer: h=3 m=6
